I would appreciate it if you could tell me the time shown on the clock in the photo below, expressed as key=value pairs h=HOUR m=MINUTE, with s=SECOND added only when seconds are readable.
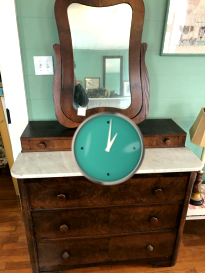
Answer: h=1 m=1
